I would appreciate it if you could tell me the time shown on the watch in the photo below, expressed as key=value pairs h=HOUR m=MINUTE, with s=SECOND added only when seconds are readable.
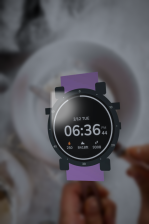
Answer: h=6 m=36
